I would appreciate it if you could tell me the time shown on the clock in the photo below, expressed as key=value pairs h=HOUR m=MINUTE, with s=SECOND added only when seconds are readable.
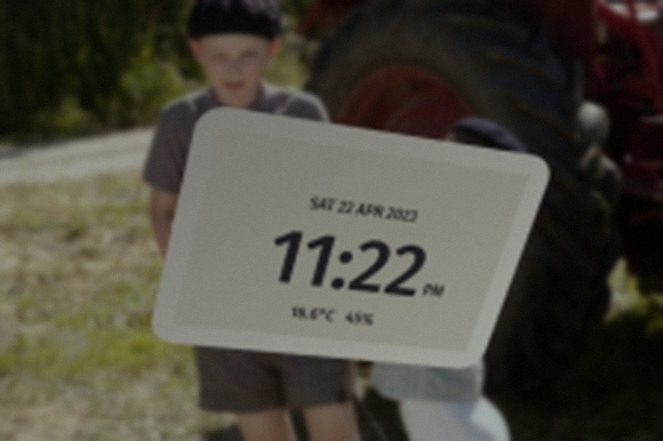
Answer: h=11 m=22
